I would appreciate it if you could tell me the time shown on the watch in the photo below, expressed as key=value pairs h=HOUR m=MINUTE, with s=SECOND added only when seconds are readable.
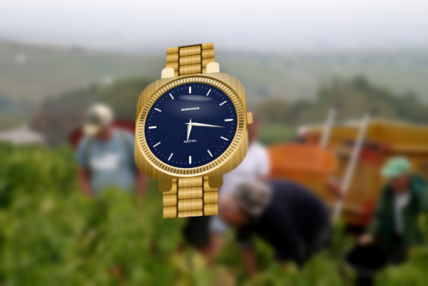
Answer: h=6 m=17
